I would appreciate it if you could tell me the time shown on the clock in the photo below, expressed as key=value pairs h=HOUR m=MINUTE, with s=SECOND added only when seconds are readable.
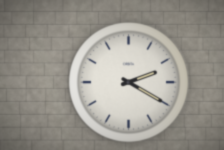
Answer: h=2 m=20
